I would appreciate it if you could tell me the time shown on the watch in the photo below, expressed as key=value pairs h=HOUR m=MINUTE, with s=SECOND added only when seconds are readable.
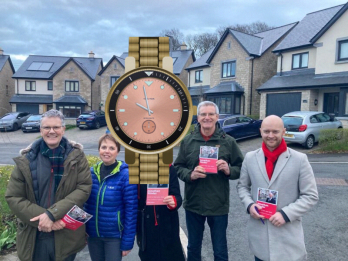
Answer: h=9 m=58
